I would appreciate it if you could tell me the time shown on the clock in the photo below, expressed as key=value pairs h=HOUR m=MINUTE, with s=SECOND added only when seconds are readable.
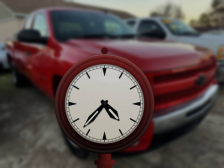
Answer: h=4 m=37
